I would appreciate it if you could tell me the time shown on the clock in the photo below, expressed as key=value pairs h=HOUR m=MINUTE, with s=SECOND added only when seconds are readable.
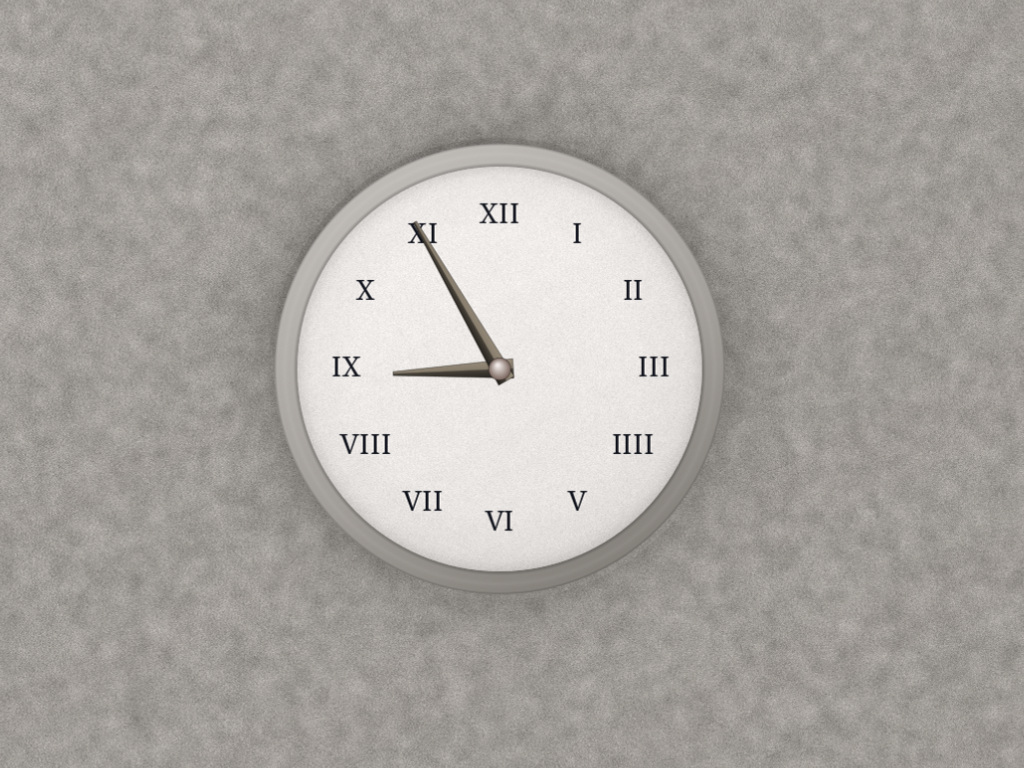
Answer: h=8 m=55
